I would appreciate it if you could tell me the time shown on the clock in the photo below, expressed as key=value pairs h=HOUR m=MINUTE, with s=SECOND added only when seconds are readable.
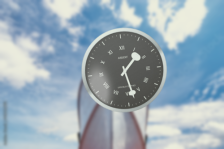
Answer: h=1 m=28
